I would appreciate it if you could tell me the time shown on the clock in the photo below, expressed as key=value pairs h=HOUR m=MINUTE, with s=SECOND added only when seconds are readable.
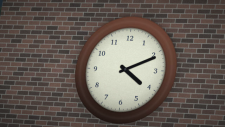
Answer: h=4 m=11
